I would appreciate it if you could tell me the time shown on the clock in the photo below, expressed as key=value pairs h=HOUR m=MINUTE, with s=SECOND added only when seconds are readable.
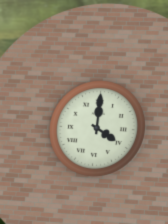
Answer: h=4 m=0
